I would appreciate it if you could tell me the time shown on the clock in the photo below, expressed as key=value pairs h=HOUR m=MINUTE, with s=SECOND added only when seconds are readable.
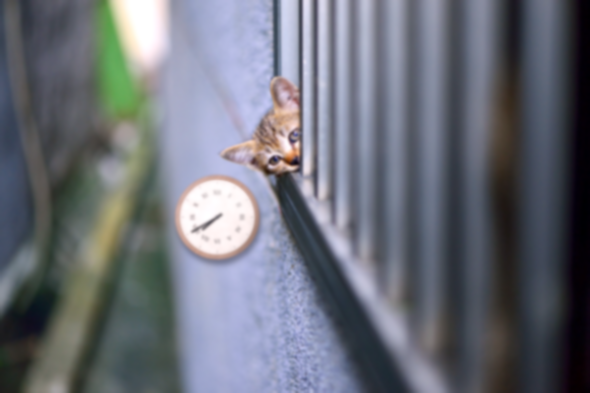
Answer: h=7 m=40
